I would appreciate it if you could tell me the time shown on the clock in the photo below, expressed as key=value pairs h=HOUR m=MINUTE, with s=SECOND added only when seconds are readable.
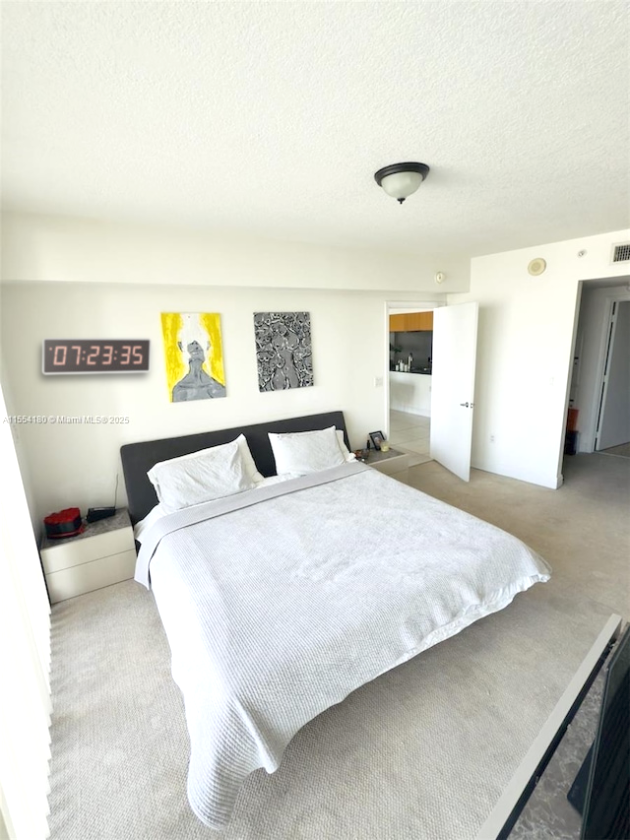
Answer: h=7 m=23 s=35
